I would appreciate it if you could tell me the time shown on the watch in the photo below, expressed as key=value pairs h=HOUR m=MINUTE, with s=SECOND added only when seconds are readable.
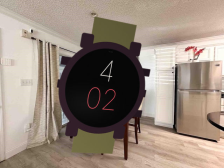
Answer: h=4 m=2
